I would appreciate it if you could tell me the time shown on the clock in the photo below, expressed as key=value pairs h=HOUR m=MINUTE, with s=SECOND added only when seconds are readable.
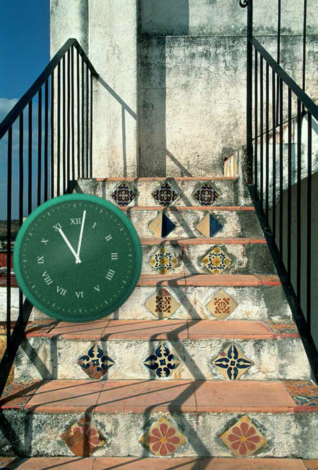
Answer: h=11 m=2
